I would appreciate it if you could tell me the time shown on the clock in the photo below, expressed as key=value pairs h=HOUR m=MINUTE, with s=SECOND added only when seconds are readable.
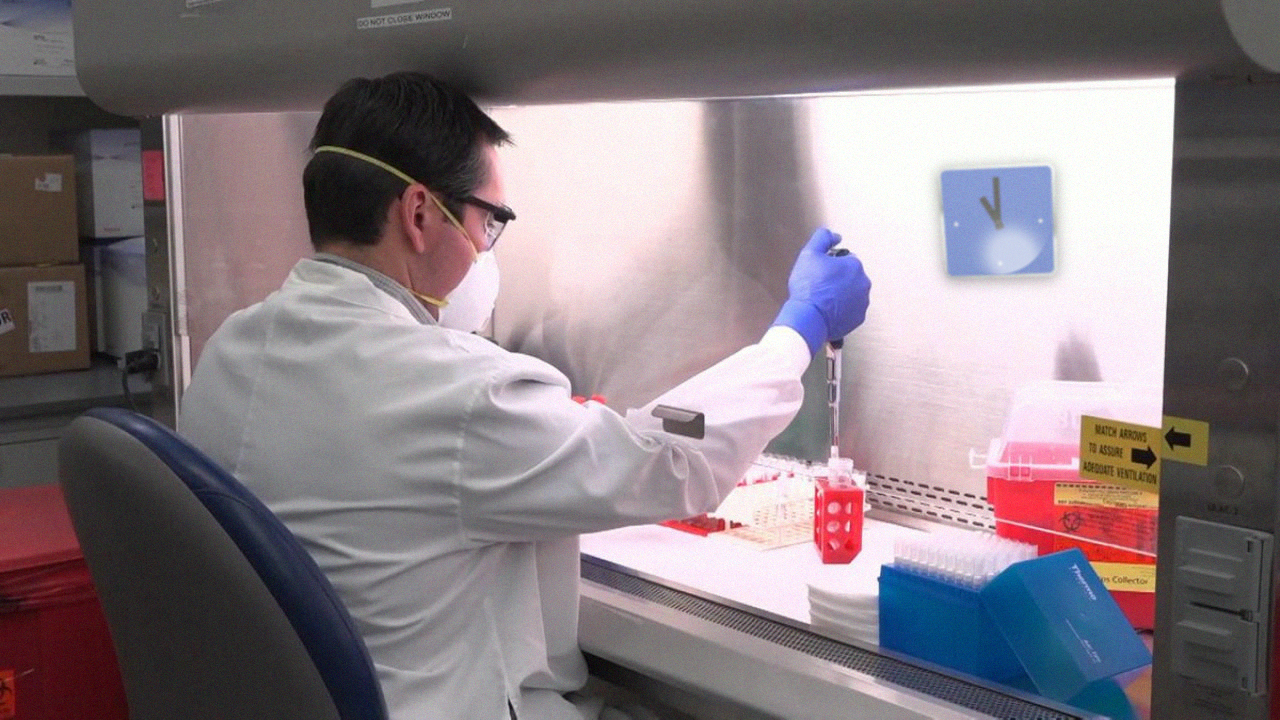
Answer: h=11 m=0
